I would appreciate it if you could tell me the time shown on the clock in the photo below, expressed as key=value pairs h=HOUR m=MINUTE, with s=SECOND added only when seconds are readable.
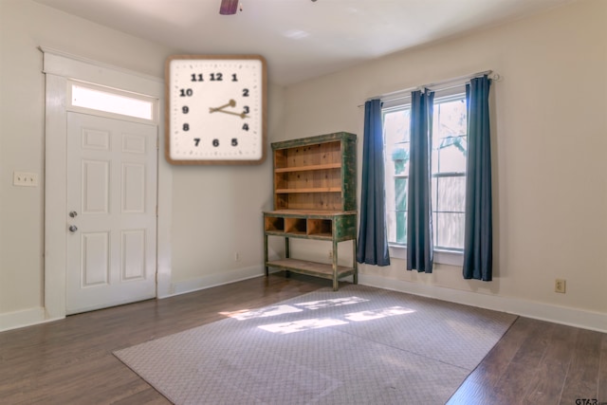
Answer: h=2 m=17
